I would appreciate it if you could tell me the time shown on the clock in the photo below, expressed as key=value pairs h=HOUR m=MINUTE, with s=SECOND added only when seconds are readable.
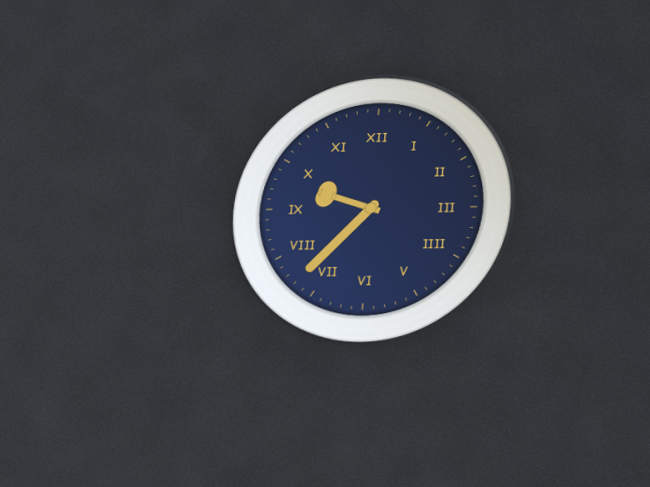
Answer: h=9 m=37
